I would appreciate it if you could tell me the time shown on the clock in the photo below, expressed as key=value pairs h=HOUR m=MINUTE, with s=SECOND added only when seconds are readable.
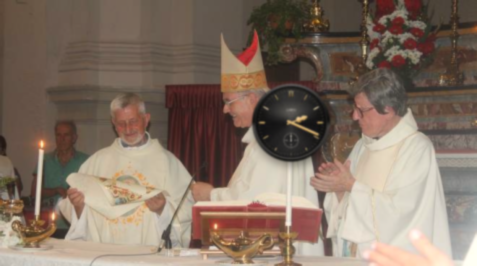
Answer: h=2 m=19
